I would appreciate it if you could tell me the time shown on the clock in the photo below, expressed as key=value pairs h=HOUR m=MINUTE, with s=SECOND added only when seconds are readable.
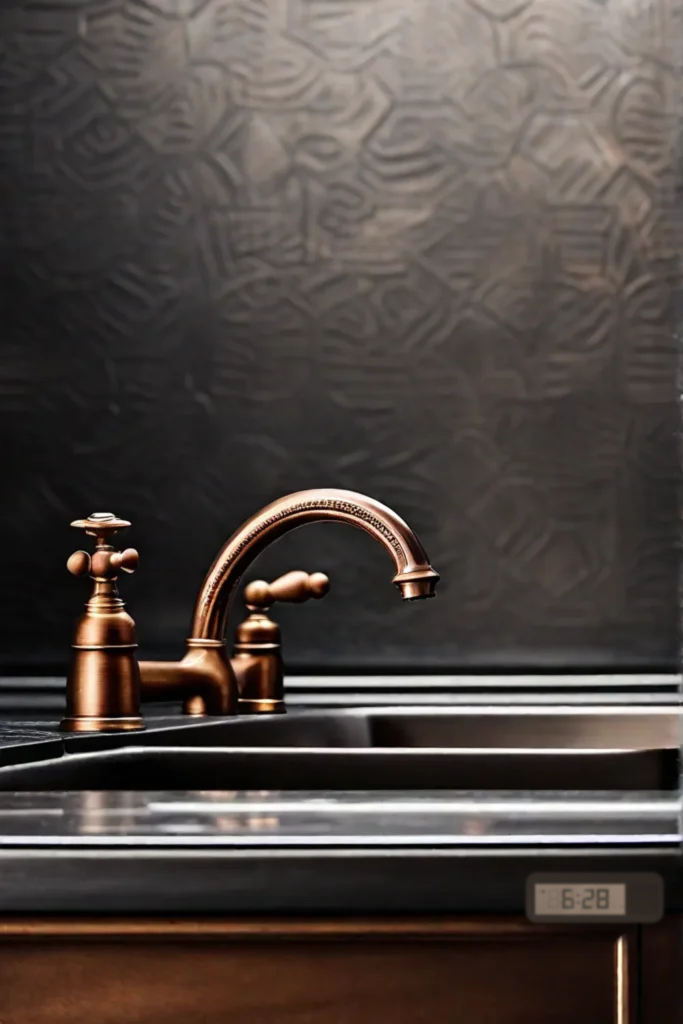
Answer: h=6 m=28
